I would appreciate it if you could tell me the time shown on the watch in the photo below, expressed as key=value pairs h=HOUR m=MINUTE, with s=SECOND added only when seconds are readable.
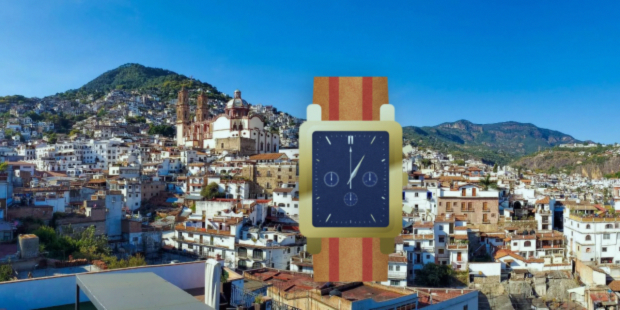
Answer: h=1 m=5
